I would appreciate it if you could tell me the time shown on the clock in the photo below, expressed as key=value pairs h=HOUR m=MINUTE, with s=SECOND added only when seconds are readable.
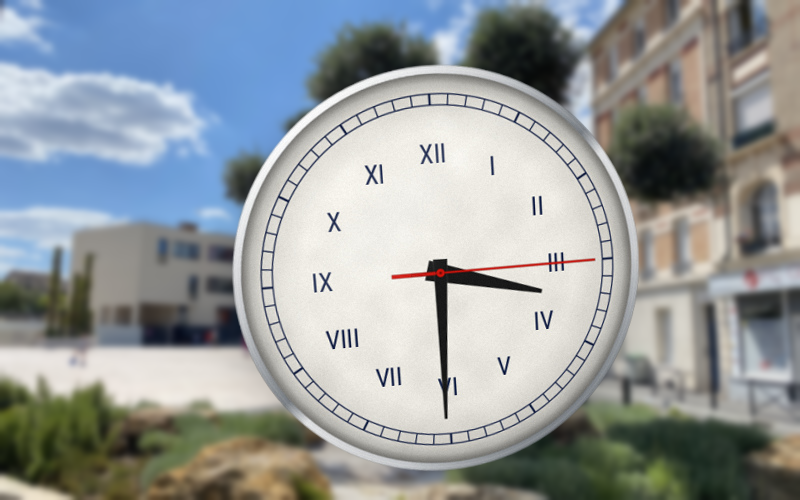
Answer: h=3 m=30 s=15
